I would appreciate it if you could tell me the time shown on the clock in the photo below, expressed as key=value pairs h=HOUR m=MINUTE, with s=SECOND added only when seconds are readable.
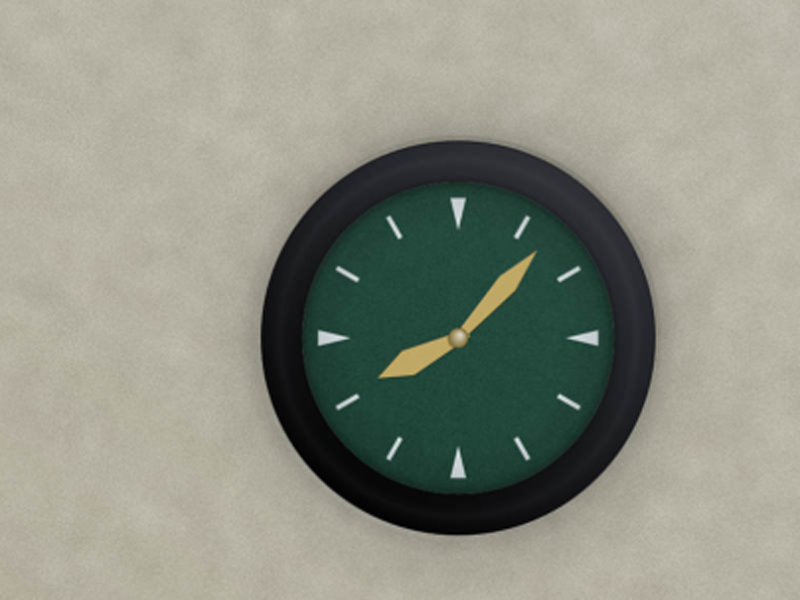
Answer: h=8 m=7
